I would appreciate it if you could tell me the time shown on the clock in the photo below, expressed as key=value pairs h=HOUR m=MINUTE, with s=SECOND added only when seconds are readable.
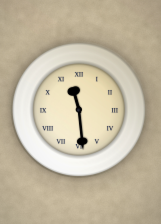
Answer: h=11 m=29
